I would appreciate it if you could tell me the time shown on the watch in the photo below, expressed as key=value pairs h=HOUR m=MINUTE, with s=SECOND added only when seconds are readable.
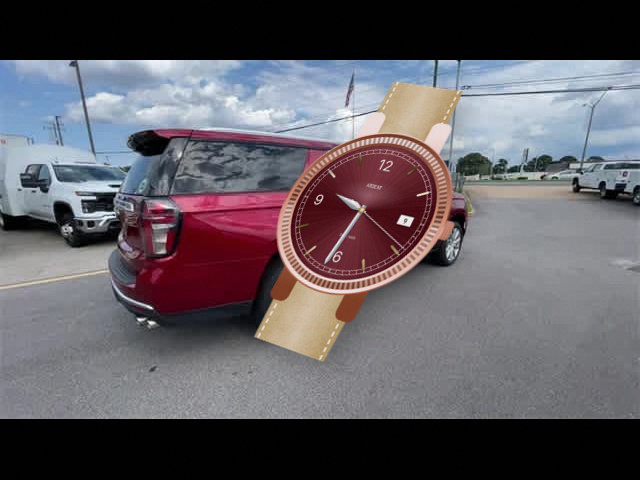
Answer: h=9 m=31 s=19
